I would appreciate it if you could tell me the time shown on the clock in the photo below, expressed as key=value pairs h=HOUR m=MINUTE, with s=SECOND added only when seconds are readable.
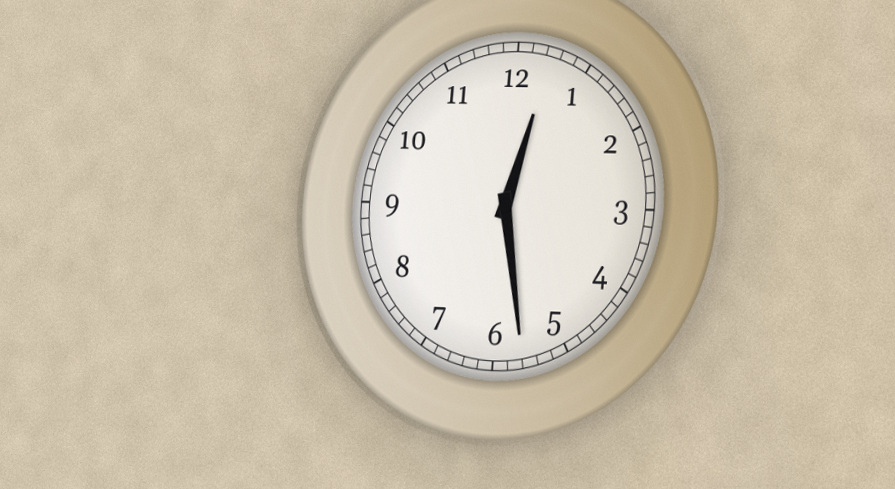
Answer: h=12 m=28
